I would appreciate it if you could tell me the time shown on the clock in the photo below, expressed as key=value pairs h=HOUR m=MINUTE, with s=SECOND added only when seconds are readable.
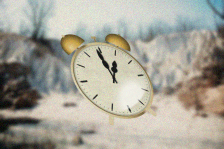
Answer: h=12 m=59
